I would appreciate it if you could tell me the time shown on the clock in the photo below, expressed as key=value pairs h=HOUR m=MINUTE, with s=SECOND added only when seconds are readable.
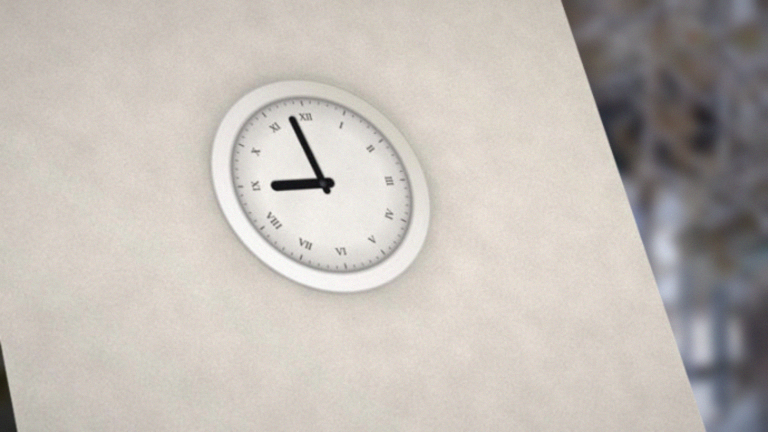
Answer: h=8 m=58
